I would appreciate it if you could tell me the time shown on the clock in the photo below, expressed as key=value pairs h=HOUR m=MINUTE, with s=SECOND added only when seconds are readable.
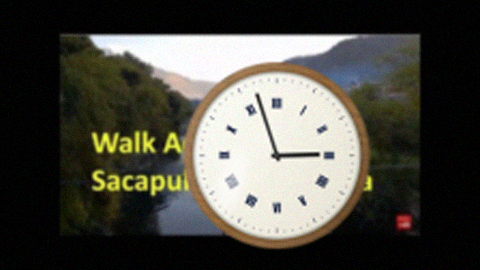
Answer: h=2 m=57
